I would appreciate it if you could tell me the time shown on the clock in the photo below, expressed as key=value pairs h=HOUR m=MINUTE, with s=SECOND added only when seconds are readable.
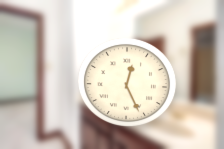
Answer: h=12 m=26
